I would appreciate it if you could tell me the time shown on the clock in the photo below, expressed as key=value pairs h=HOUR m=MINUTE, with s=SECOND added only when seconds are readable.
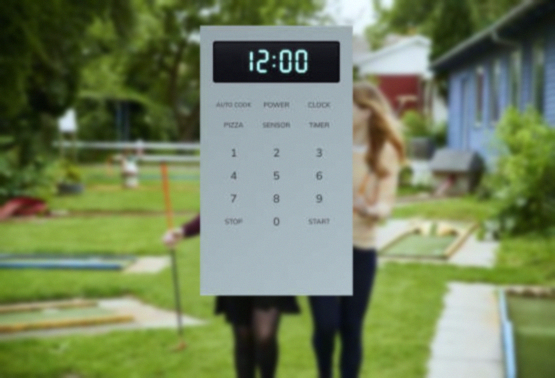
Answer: h=12 m=0
